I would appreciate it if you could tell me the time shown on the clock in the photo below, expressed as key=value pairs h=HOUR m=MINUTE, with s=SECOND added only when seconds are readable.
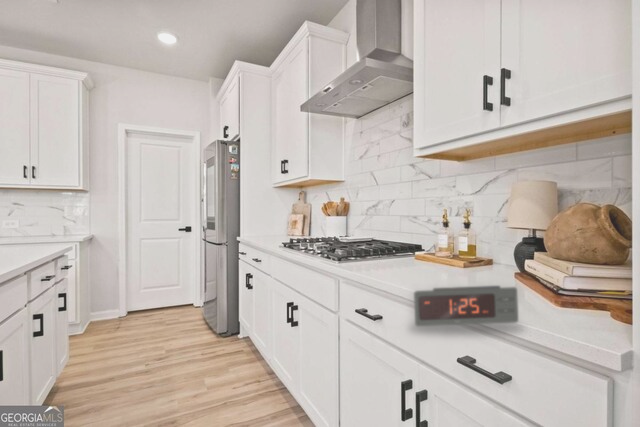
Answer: h=1 m=25
